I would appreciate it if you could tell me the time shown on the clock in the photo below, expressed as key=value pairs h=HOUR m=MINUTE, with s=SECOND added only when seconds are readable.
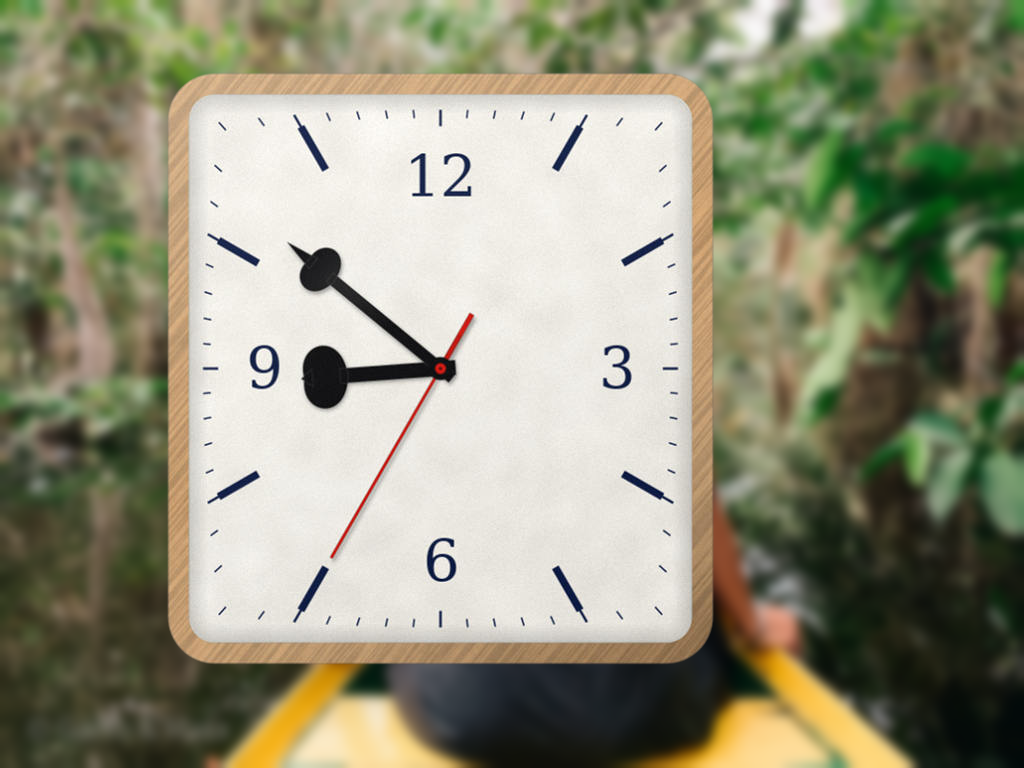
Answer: h=8 m=51 s=35
